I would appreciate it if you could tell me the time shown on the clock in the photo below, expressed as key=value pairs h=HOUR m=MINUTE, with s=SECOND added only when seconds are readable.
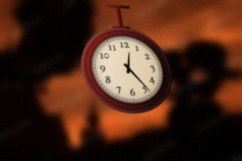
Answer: h=12 m=24
